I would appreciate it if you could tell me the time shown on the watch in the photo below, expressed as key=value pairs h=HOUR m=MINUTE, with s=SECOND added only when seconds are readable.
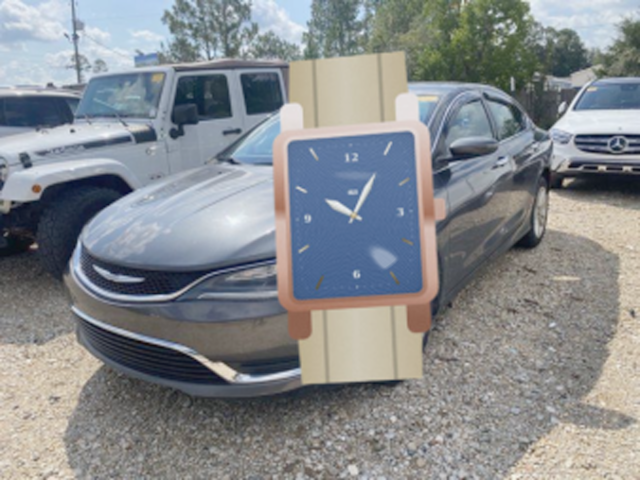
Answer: h=10 m=5
